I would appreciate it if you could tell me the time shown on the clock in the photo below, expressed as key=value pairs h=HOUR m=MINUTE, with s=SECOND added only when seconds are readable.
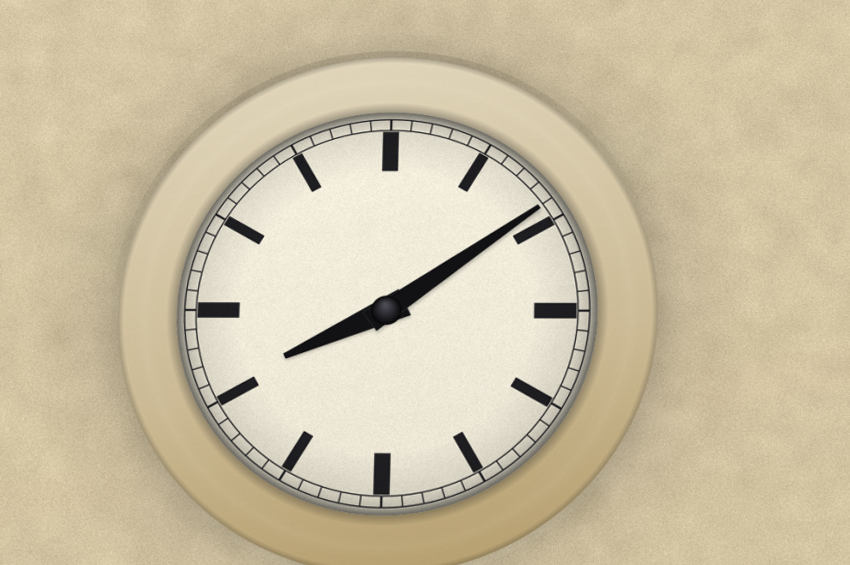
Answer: h=8 m=9
